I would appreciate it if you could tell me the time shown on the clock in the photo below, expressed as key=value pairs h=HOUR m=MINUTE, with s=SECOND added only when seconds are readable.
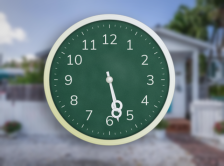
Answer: h=5 m=28
